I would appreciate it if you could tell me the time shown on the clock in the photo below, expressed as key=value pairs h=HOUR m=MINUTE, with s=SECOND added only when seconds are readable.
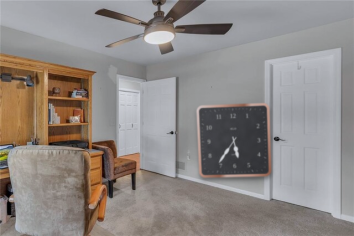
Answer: h=5 m=36
